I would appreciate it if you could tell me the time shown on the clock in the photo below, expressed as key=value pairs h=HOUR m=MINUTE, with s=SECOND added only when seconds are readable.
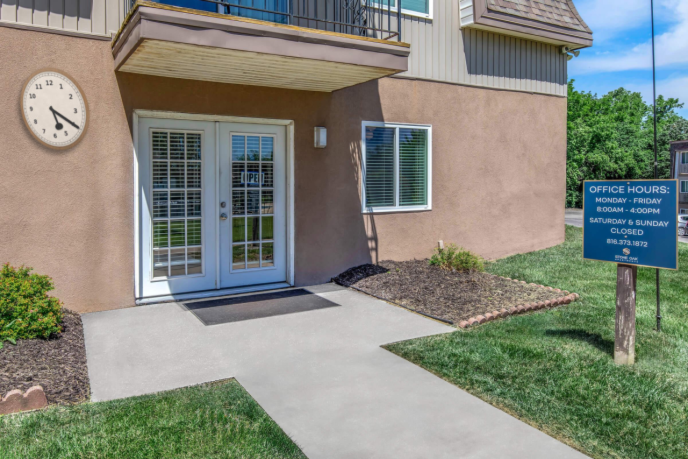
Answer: h=5 m=20
